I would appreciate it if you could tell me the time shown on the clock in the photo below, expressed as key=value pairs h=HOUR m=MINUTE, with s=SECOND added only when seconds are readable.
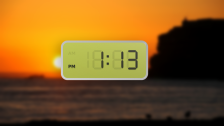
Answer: h=1 m=13
